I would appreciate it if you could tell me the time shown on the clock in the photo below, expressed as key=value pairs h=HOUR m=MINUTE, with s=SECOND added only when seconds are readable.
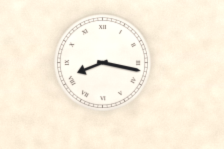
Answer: h=8 m=17
